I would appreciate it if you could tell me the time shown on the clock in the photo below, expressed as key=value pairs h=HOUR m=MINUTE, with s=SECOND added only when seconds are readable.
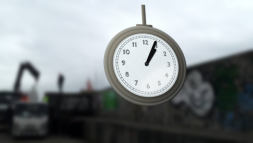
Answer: h=1 m=4
